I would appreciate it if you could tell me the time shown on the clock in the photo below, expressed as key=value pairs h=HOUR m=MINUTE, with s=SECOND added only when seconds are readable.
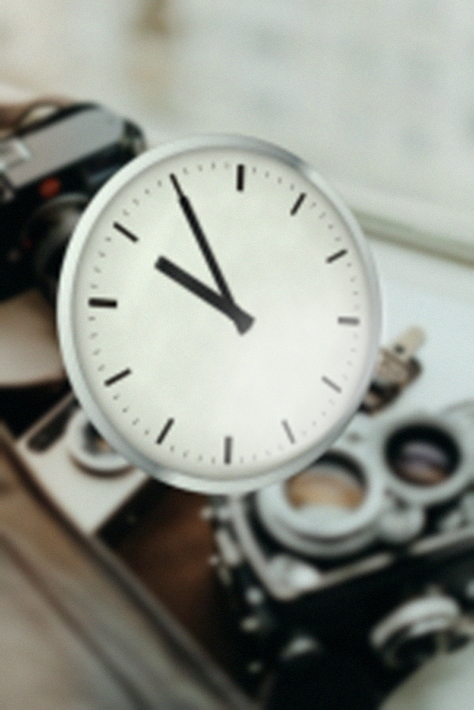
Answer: h=9 m=55
